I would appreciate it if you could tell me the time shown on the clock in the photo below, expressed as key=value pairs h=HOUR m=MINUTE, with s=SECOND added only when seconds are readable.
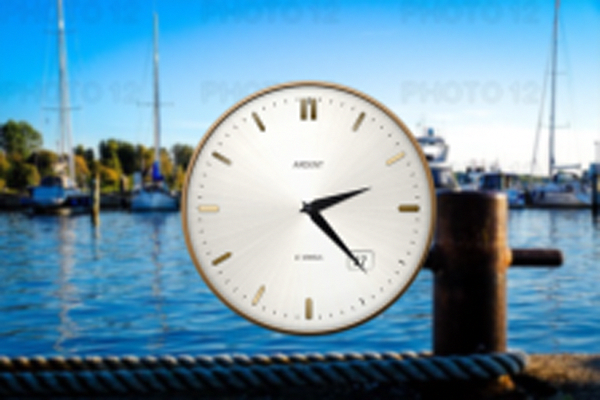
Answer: h=2 m=23
